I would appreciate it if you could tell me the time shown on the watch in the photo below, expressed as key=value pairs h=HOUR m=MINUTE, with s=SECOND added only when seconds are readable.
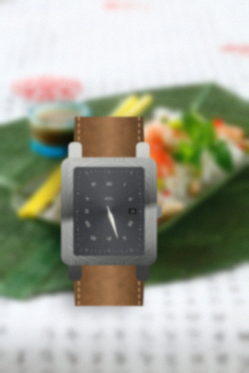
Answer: h=5 m=27
